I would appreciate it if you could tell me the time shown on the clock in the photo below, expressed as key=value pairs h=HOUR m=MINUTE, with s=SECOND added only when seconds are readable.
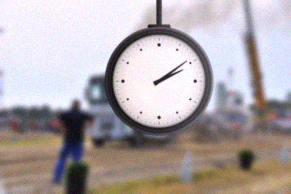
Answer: h=2 m=9
